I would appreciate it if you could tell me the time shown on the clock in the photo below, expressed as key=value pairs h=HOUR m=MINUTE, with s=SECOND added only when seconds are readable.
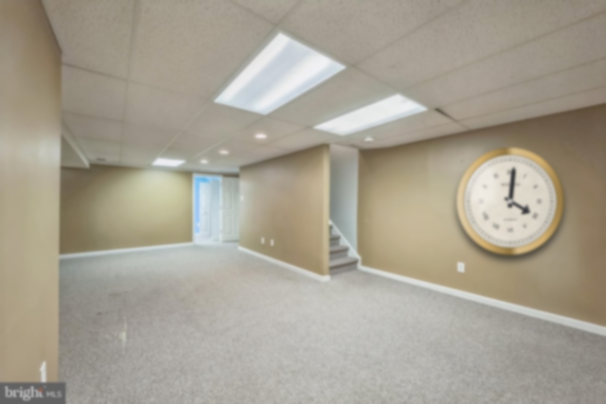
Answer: h=4 m=1
